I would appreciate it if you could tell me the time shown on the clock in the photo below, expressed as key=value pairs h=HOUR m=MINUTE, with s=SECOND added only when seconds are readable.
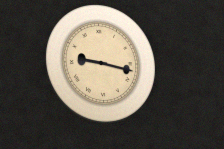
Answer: h=9 m=17
